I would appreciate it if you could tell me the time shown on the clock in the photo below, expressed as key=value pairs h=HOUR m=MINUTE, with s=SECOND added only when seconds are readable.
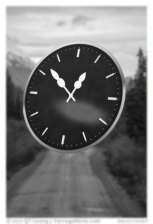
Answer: h=12 m=52
